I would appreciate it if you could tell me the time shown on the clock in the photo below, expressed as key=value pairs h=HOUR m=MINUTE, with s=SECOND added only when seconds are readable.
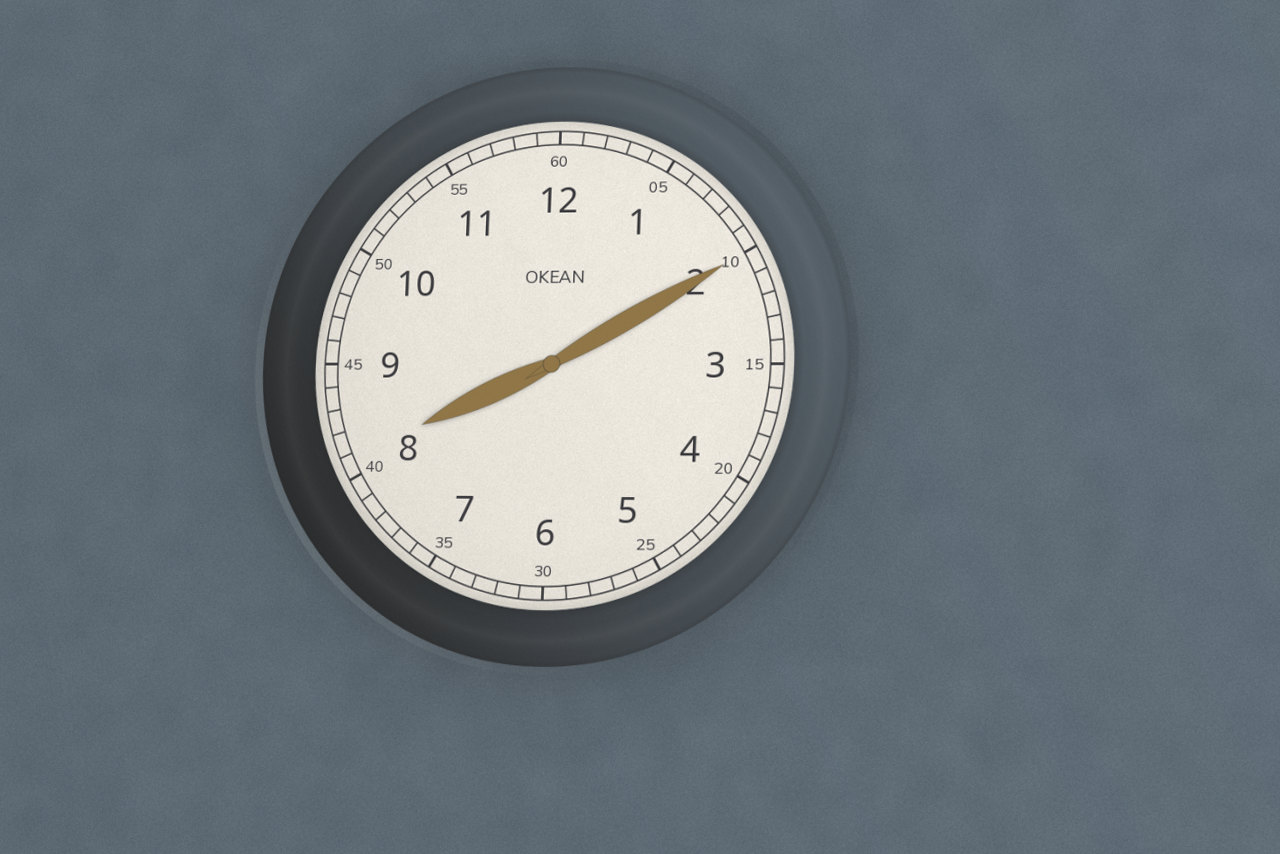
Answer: h=8 m=10
